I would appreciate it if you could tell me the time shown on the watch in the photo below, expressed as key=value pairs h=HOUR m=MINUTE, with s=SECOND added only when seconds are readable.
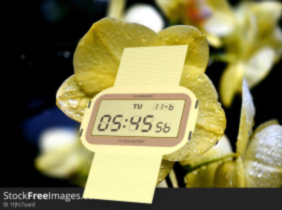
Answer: h=5 m=45 s=56
